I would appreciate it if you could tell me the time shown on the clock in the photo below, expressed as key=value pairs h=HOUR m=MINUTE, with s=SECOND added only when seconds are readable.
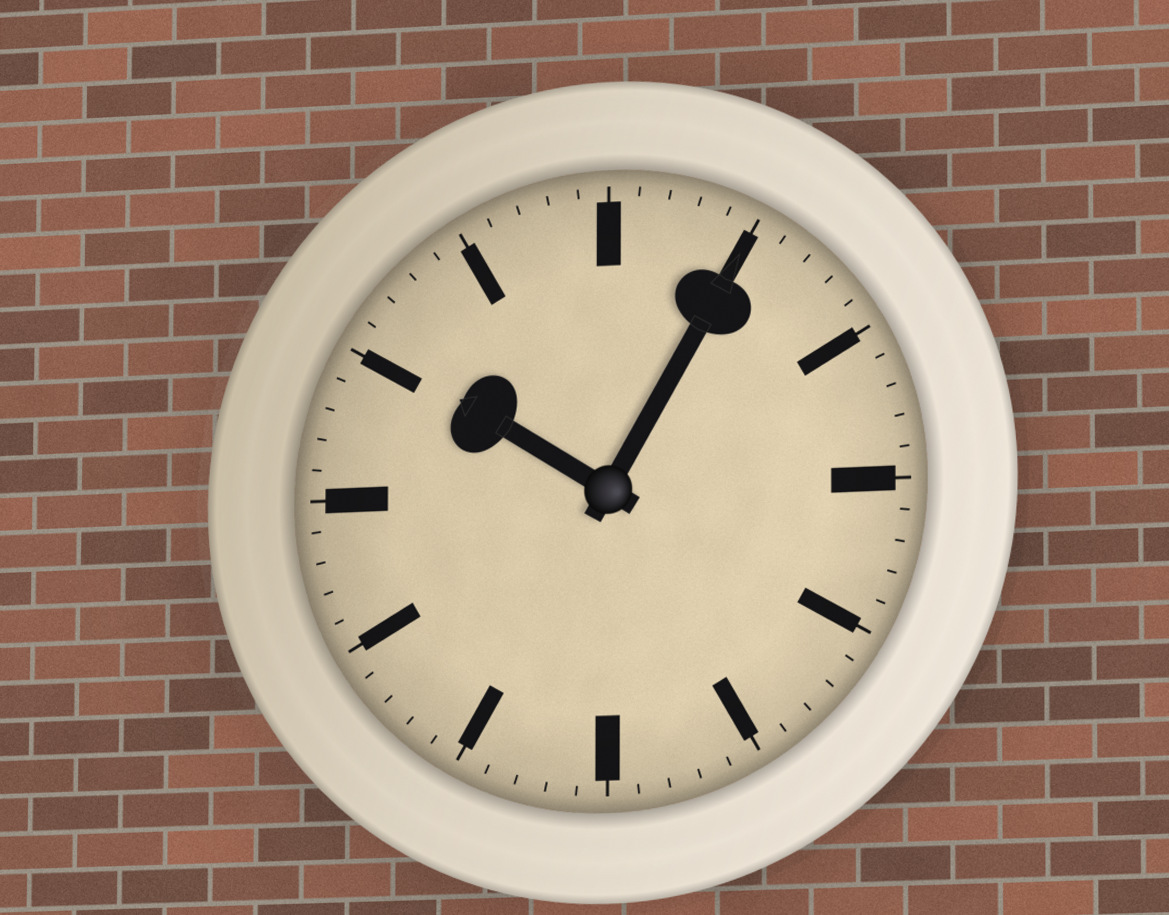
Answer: h=10 m=5
